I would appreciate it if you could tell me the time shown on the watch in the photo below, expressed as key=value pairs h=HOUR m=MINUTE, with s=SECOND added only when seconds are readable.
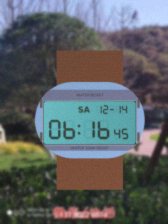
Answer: h=6 m=16 s=45
